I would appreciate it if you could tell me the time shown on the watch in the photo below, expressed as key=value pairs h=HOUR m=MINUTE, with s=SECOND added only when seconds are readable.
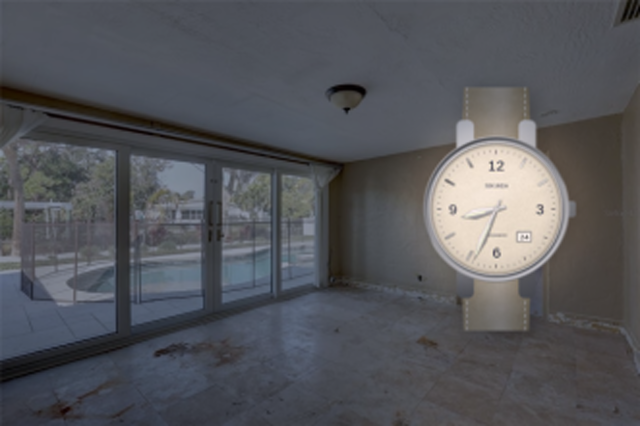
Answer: h=8 m=34
